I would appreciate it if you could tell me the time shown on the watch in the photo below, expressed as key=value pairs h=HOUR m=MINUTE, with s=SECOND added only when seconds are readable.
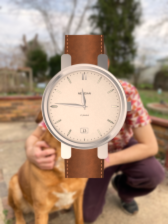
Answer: h=11 m=46
